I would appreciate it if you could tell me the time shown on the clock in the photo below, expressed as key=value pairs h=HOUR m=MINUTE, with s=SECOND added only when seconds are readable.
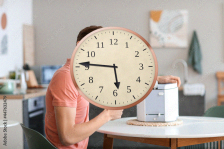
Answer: h=5 m=46
